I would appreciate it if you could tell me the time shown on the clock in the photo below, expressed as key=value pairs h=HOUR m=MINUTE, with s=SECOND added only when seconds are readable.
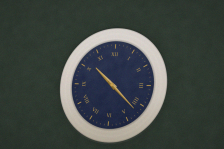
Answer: h=10 m=22
